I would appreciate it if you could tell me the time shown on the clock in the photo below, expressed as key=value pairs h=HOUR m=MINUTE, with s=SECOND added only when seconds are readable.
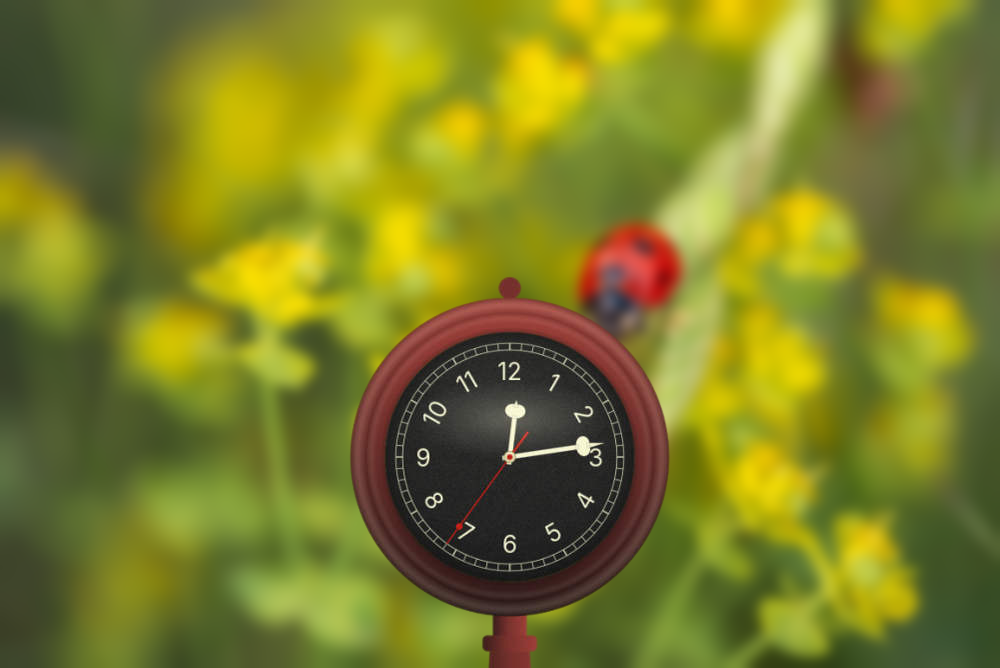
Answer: h=12 m=13 s=36
